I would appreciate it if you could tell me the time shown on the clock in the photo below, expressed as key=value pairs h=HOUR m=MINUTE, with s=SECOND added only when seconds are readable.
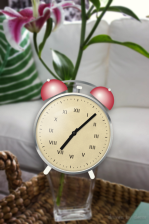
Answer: h=7 m=7
